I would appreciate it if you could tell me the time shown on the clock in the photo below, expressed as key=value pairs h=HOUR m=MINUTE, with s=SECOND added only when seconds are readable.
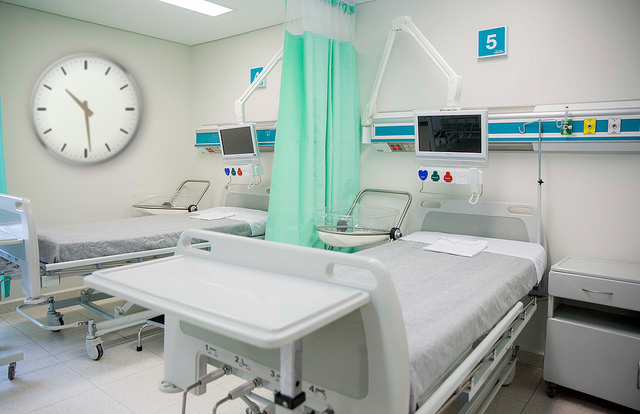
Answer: h=10 m=29
